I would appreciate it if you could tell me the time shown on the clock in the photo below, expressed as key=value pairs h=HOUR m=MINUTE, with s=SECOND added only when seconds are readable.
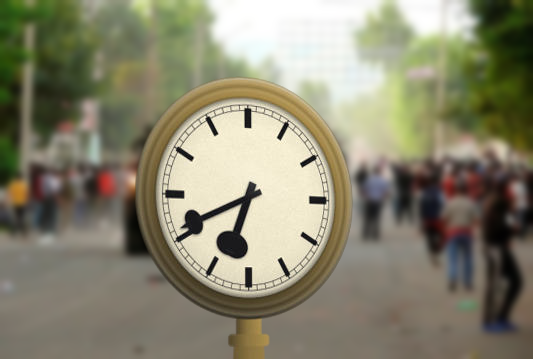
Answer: h=6 m=41
